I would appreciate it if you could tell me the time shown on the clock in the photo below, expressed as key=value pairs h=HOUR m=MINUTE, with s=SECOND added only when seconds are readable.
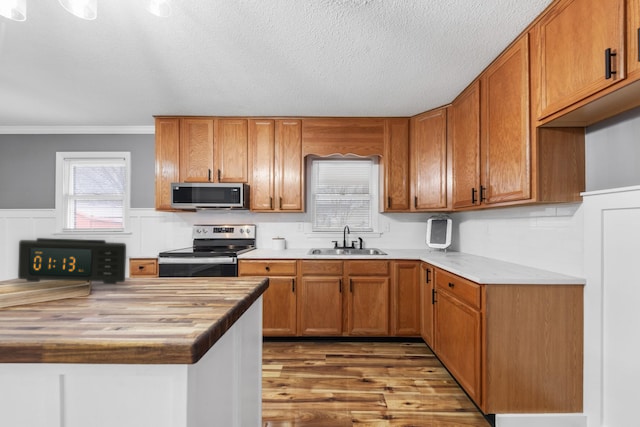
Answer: h=1 m=13
